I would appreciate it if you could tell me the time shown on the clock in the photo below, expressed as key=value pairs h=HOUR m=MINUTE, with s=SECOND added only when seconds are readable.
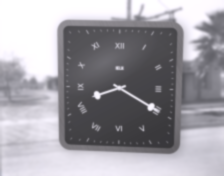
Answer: h=8 m=20
